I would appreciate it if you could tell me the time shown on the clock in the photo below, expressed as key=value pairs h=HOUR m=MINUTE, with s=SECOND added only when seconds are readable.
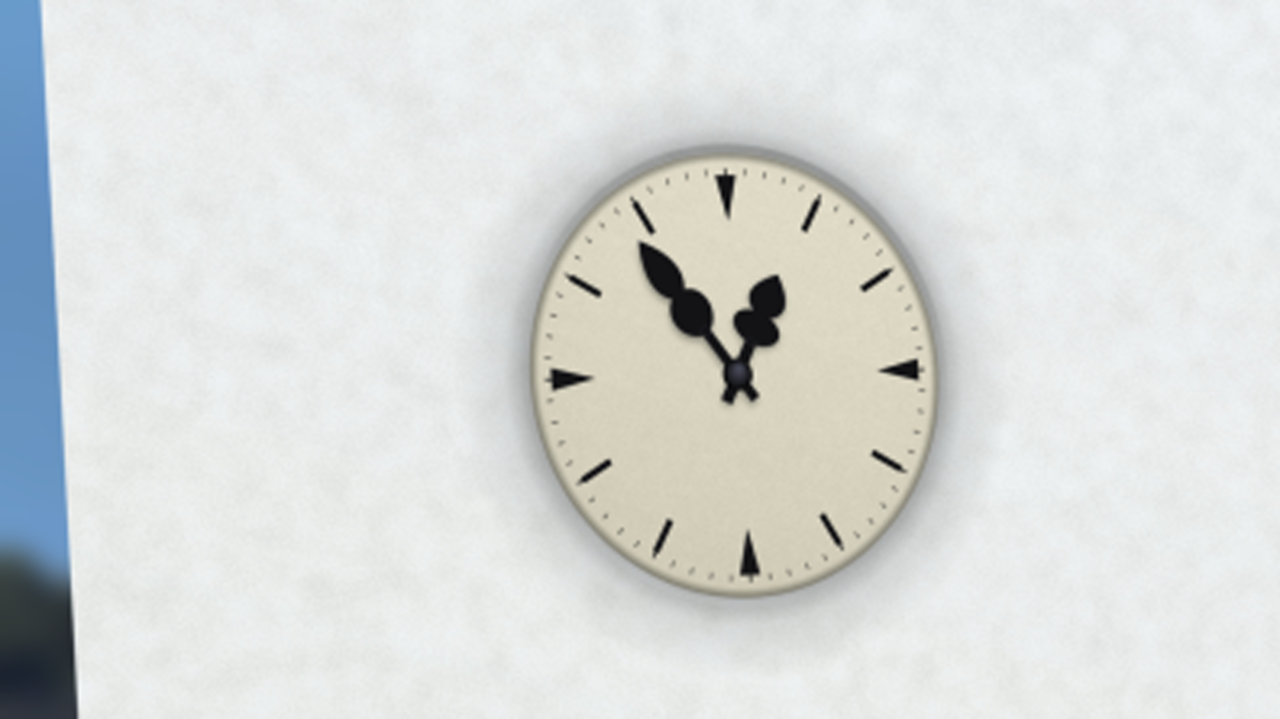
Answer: h=12 m=54
